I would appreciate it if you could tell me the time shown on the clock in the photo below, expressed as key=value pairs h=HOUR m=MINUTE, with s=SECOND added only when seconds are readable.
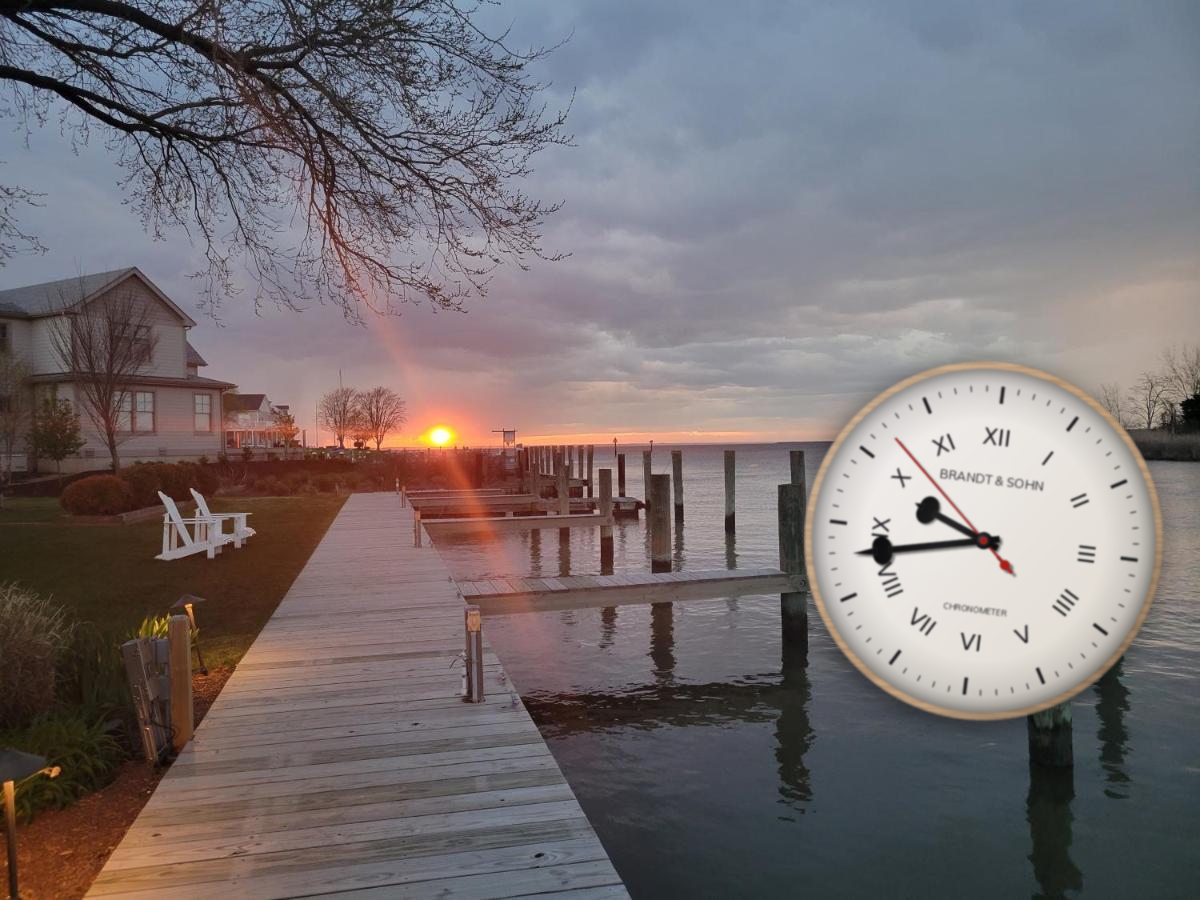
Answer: h=9 m=42 s=52
